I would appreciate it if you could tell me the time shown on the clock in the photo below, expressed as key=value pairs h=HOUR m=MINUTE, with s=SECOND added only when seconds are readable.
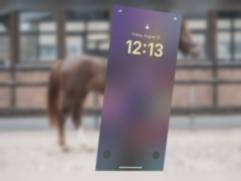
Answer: h=12 m=13
